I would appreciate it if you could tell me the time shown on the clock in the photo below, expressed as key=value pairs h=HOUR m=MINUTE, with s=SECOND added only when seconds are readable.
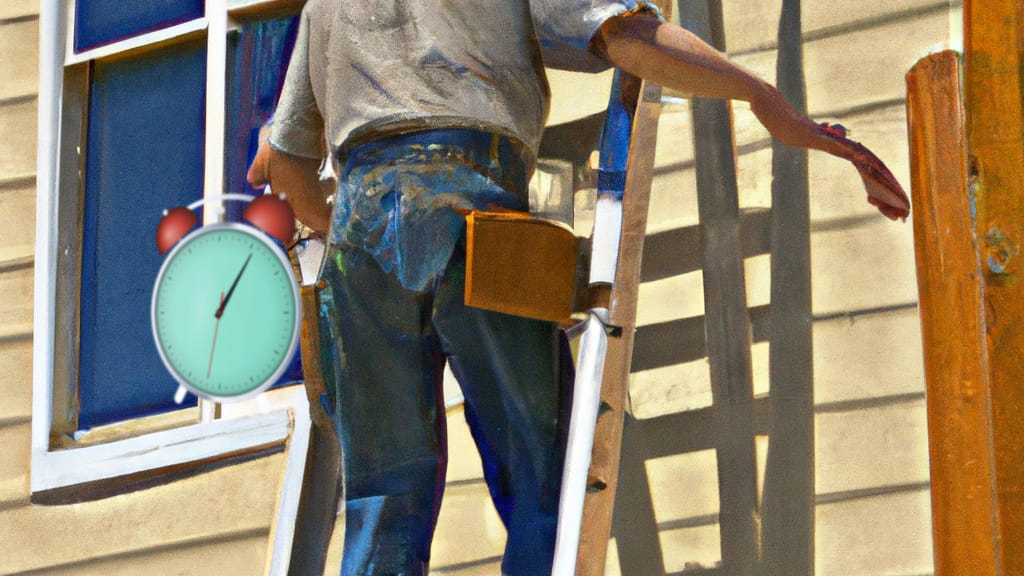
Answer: h=1 m=5 s=32
